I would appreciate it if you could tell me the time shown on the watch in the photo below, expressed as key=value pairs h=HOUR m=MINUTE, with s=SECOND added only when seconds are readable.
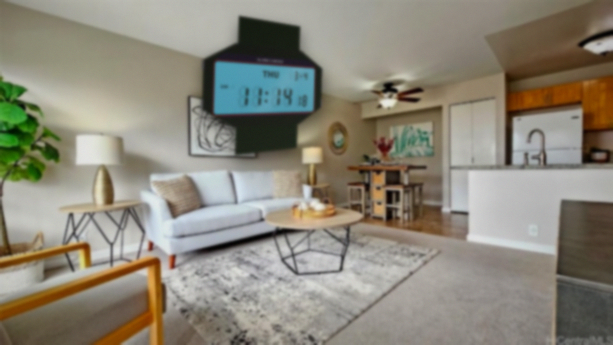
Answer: h=11 m=14
